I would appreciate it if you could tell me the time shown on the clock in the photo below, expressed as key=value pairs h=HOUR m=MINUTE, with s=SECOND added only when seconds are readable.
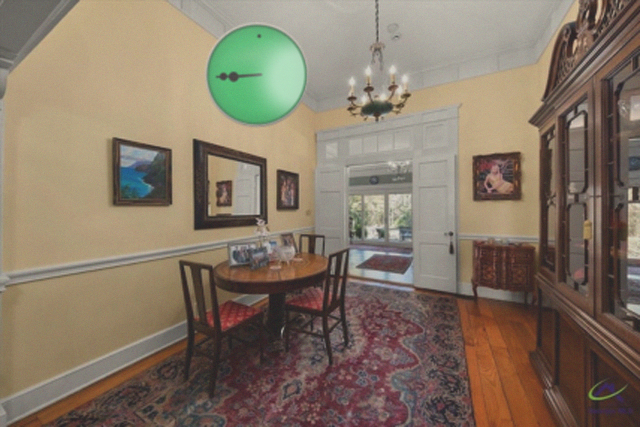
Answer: h=8 m=44
